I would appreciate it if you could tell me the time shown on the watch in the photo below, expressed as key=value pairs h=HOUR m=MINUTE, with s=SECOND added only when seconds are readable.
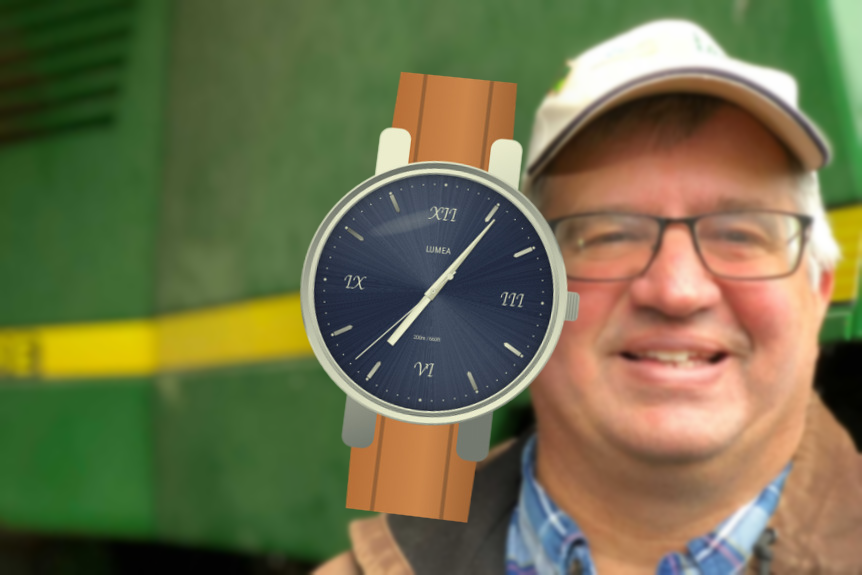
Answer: h=7 m=5 s=37
